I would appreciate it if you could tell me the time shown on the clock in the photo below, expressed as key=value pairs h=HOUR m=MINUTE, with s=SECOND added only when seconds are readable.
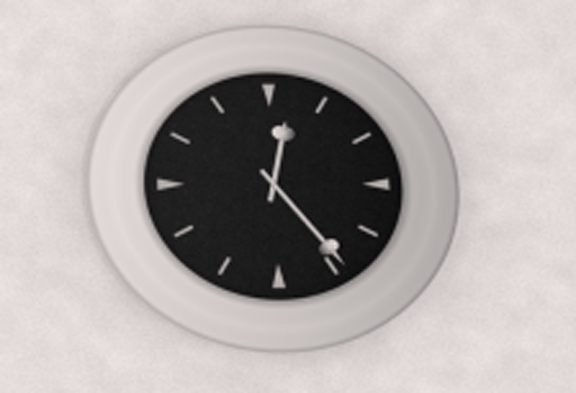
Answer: h=12 m=24
